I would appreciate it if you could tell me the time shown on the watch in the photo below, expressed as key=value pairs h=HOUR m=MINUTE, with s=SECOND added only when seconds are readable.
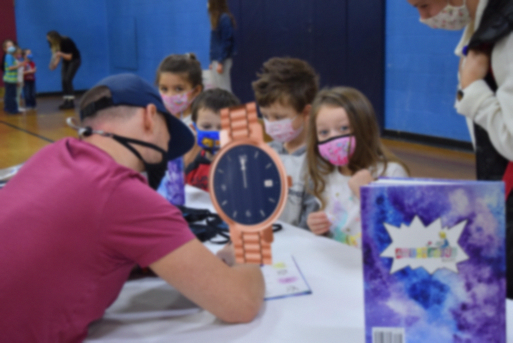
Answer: h=12 m=0
